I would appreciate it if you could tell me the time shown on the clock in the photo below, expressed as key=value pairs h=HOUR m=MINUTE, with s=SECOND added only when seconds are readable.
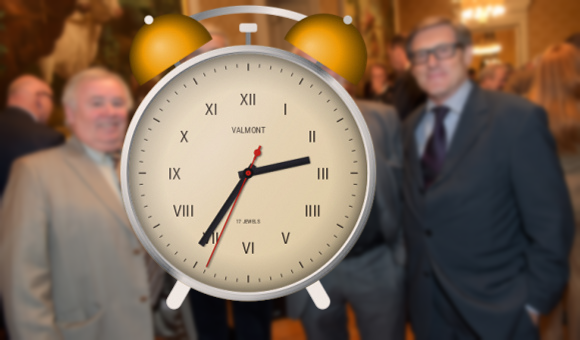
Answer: h=2 m=35 s=34
